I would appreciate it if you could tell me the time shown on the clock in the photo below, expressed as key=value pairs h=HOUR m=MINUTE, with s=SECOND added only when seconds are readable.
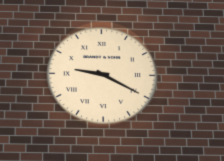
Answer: h=9 m=20
